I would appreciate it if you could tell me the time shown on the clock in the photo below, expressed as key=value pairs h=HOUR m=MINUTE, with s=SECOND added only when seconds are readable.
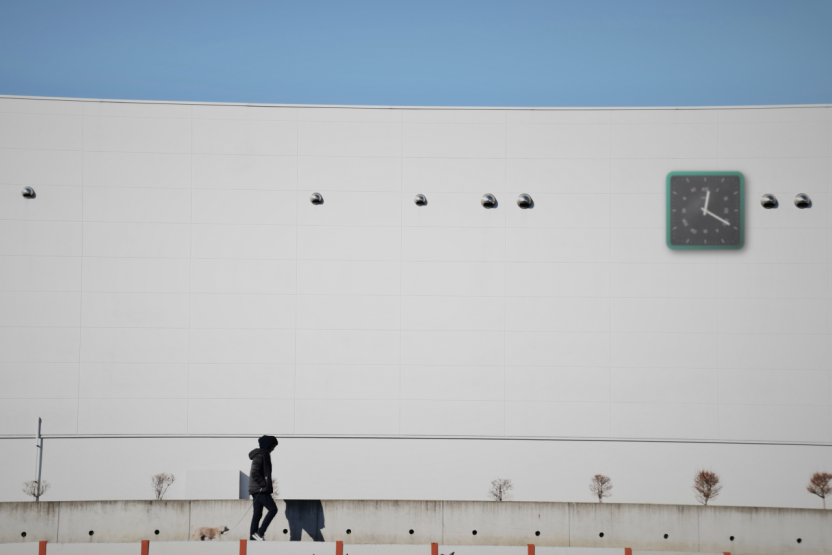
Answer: h=12 m=20
